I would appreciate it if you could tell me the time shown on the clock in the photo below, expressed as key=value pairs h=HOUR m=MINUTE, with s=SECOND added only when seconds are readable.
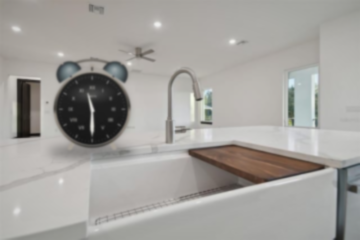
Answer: h=11 m=30
